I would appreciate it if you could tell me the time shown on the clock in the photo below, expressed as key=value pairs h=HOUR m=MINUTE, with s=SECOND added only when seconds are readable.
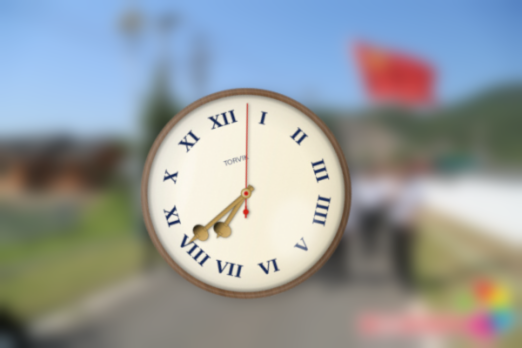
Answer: h=7 m=41 s=3
